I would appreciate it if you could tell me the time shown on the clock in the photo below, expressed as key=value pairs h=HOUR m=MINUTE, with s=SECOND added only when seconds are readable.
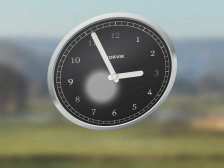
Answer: h=2 m=56
